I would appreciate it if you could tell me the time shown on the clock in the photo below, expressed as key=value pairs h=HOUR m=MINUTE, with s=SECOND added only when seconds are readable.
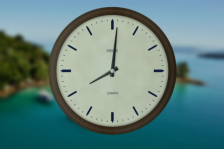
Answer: h=8 m=1
